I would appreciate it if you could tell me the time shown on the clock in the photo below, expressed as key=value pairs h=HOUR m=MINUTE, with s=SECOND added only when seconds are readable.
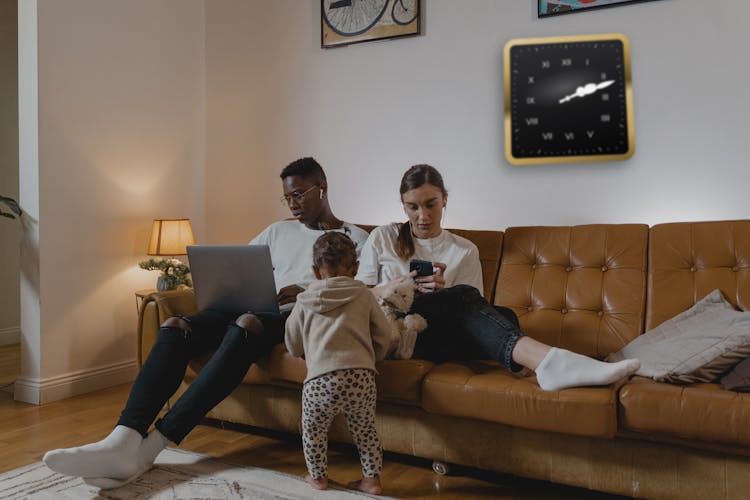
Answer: h=2 m=12
